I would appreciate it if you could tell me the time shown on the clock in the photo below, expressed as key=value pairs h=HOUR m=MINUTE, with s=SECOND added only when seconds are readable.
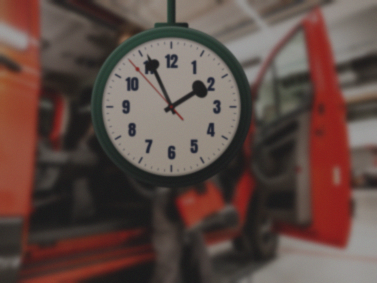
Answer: h=1 m=55 s=53
